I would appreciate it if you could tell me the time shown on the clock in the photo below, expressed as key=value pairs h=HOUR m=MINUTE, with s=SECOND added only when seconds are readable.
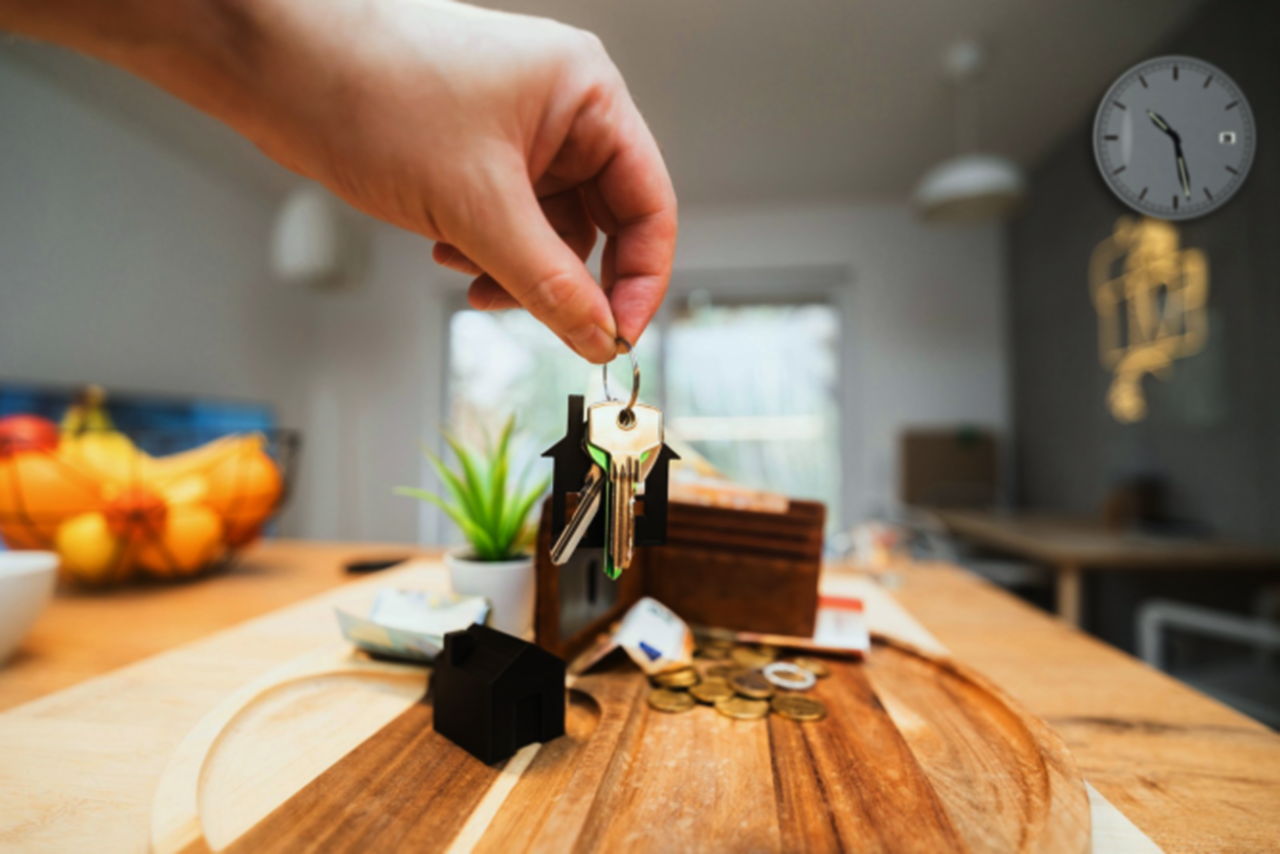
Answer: h=10 m=28
